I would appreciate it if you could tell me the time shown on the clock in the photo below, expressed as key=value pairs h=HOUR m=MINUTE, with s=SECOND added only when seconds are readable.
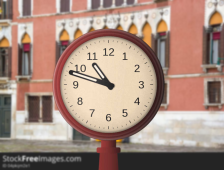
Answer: h=10 m=48
